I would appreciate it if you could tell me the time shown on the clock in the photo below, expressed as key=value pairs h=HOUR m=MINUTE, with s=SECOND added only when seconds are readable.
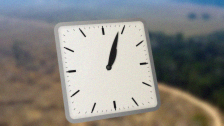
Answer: h=1 m=4
